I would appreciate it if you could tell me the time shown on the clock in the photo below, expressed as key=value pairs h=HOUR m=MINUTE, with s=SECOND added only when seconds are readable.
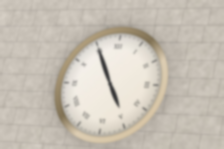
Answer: h=4 m=55
